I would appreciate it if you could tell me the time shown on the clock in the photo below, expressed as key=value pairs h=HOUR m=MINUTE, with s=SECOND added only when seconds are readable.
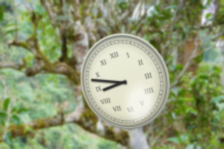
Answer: h=8 m=48
